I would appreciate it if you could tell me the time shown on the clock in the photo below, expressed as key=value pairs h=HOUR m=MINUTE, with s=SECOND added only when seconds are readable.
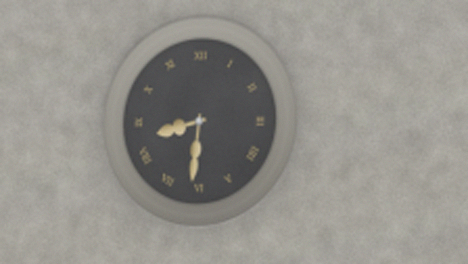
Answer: h=8 m=31
